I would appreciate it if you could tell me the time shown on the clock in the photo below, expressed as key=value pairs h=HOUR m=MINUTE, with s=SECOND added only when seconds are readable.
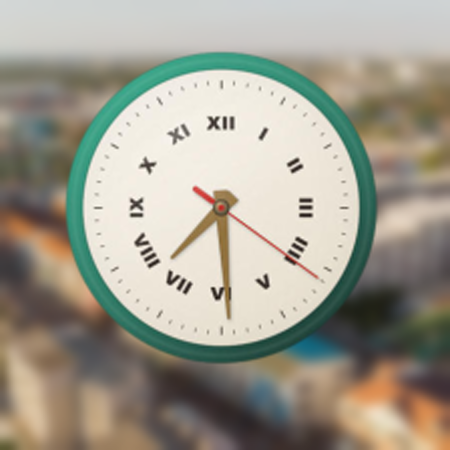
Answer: h=7 m=29 s=21
